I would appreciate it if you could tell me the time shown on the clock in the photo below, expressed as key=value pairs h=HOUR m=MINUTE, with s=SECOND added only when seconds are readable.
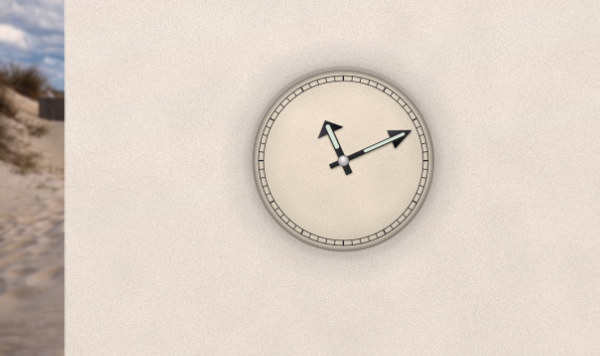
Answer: h=11 m=11
